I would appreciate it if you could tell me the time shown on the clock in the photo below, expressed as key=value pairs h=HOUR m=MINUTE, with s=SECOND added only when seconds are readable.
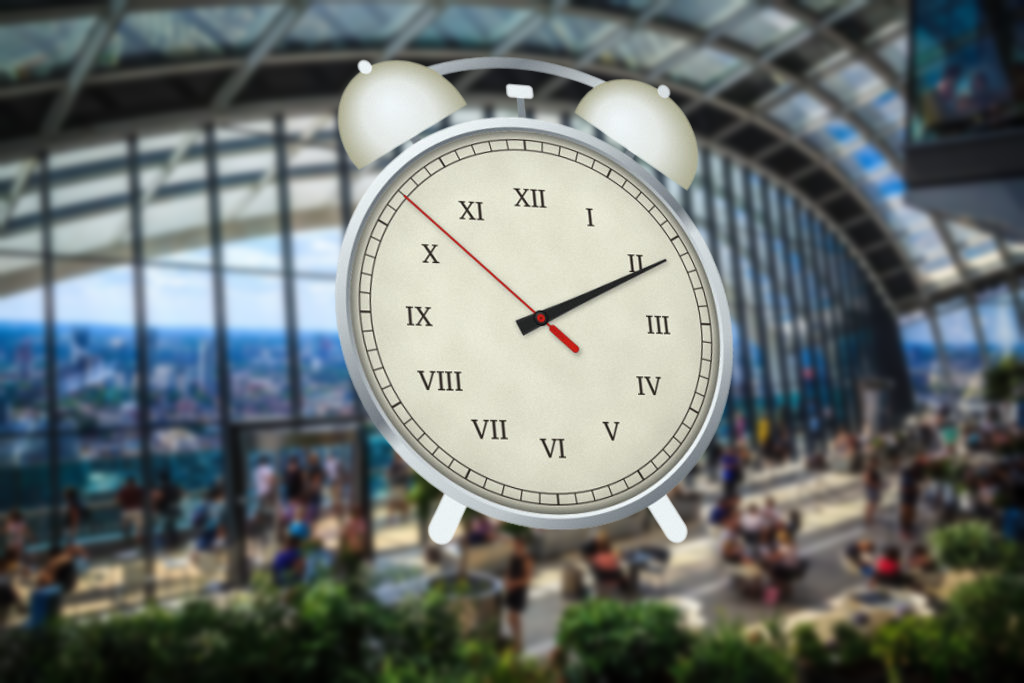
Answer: h=2 m=10 s=52
